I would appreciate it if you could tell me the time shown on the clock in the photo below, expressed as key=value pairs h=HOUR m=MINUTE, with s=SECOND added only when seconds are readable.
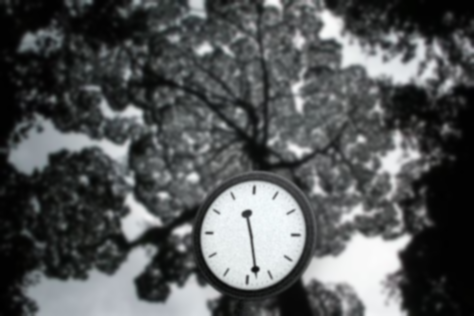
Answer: h=11 m=28
